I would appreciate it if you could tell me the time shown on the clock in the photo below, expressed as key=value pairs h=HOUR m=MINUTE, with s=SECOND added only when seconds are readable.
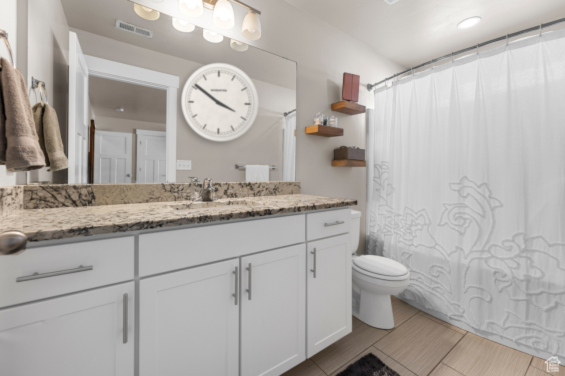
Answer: h=3 m=51
